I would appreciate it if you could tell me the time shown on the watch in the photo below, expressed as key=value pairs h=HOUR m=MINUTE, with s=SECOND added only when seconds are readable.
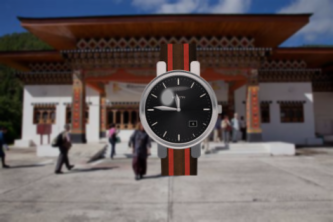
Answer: h=11 m=46
